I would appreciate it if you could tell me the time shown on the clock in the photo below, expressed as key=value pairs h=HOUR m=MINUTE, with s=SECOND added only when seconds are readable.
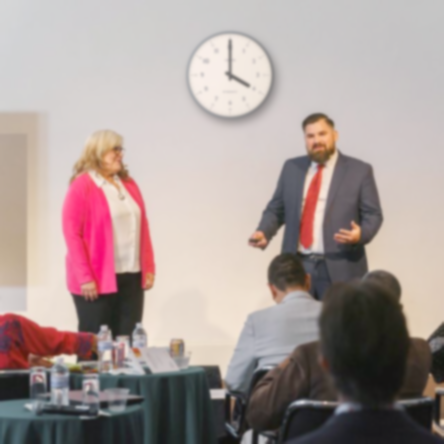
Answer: h=4 m=0
